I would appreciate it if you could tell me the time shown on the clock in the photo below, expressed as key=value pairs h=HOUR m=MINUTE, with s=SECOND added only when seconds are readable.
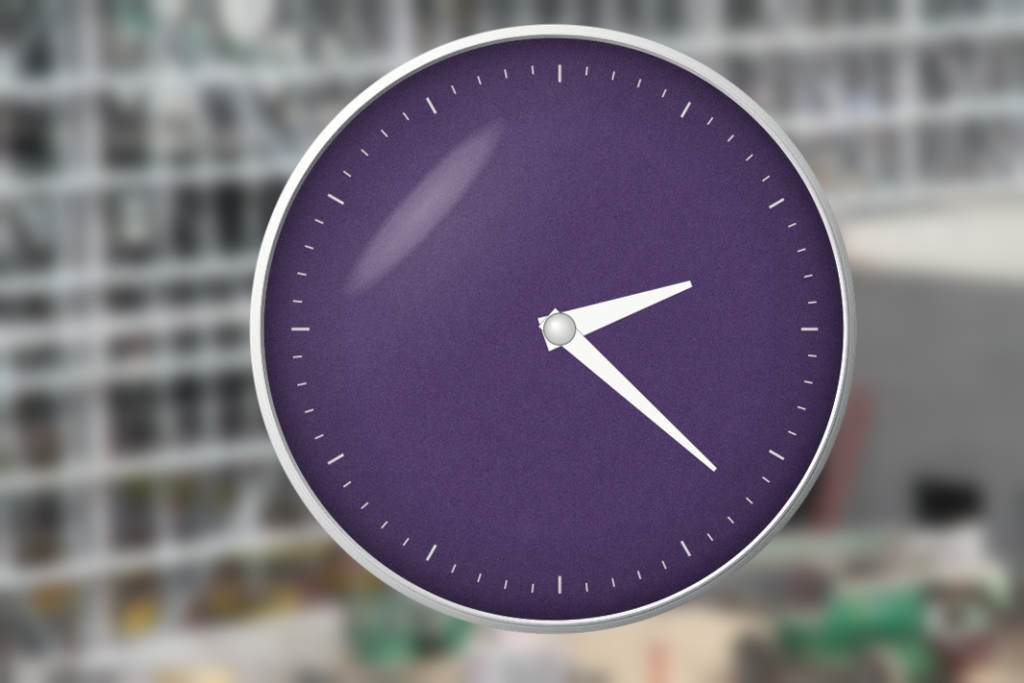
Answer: h=2 m=22
